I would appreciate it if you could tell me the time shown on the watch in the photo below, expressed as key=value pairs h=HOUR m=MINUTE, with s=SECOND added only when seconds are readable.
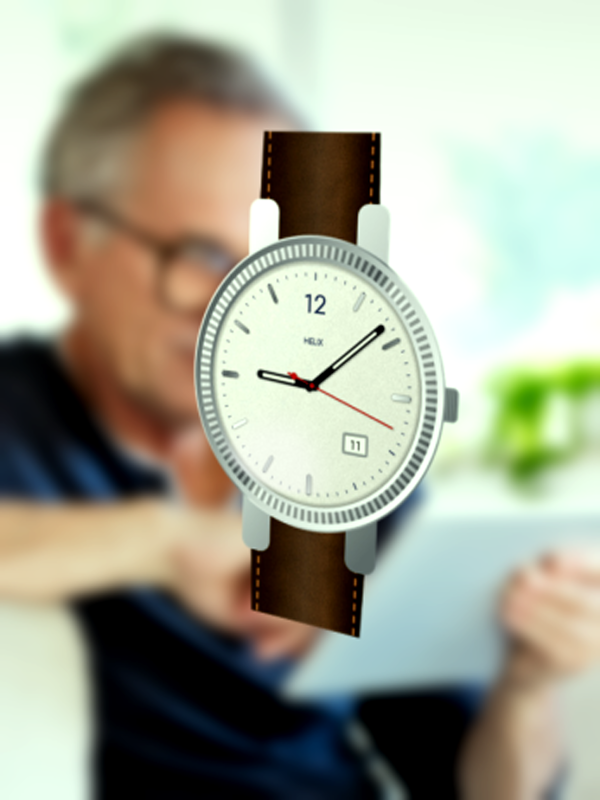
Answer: h=9 m=8 s=18
